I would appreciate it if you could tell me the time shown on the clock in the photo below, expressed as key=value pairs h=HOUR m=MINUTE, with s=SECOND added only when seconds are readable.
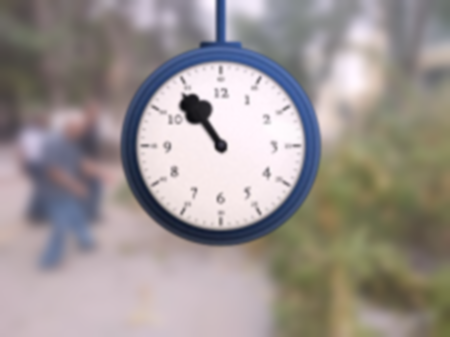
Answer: h=10 m=54
